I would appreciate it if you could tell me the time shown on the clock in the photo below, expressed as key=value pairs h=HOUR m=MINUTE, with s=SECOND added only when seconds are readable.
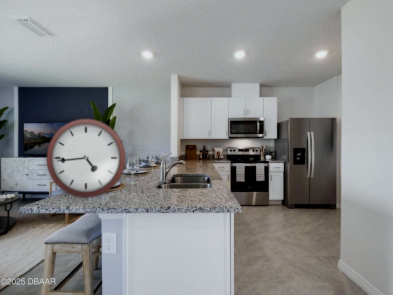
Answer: h=4 m=44
